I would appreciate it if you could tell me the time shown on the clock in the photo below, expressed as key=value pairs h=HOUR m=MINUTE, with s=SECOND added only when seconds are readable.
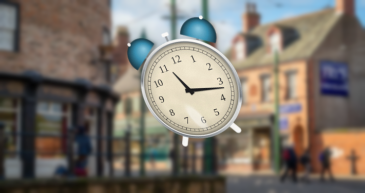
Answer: h=11 m=17
